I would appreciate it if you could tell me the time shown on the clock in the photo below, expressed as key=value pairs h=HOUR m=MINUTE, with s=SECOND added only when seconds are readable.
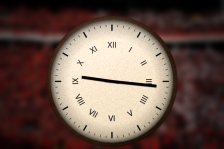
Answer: h=9 m=16
